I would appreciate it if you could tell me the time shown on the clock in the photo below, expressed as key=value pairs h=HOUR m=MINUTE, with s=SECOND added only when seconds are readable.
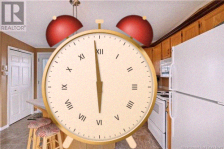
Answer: h=5 m=59
